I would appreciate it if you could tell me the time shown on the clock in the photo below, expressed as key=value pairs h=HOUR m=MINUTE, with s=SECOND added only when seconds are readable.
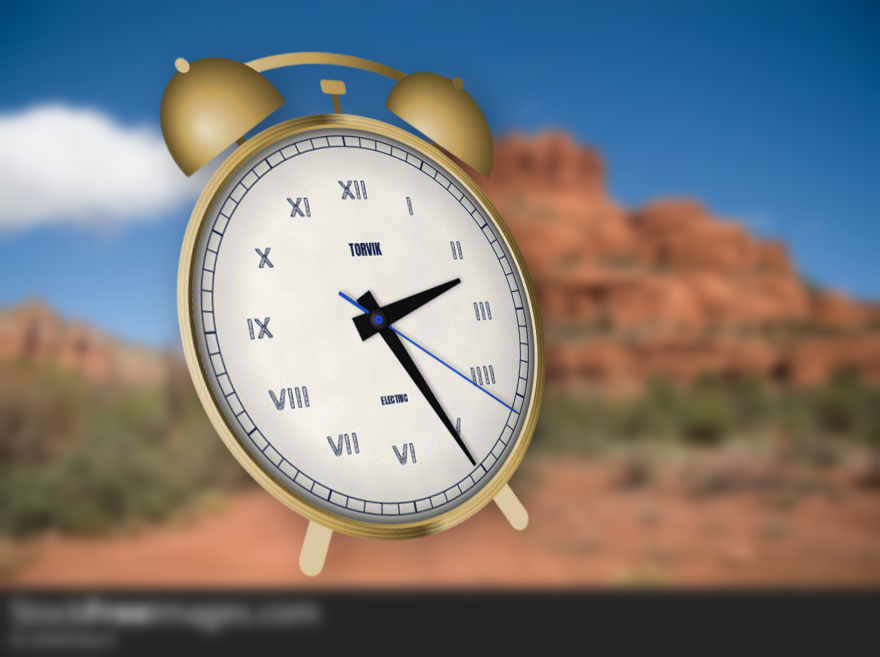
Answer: h=2 m=25 s=21
